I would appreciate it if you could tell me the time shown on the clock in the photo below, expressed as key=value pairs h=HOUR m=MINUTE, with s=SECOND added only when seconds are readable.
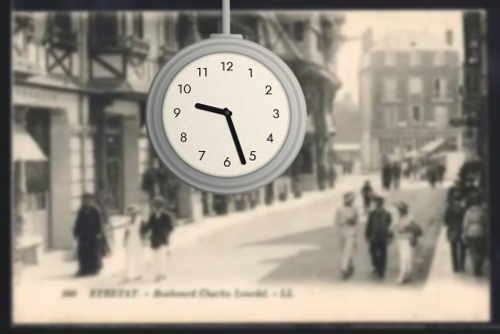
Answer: h=9 m=27
